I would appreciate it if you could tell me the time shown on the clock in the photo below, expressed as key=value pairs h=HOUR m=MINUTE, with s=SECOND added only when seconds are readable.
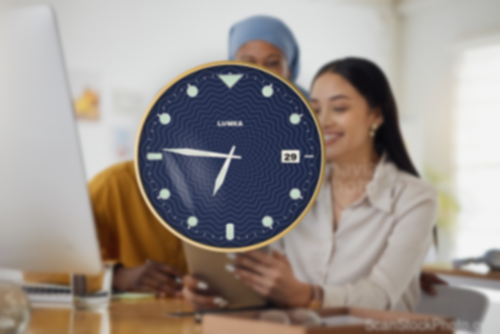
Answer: h=6 m=46
